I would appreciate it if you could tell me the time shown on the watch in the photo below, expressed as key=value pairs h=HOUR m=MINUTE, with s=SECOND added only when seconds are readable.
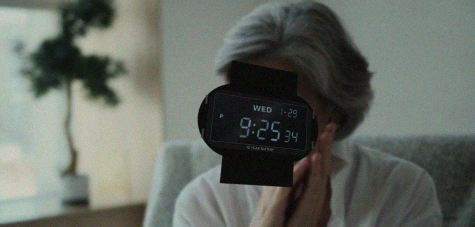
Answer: h=9 m=25 s=34
